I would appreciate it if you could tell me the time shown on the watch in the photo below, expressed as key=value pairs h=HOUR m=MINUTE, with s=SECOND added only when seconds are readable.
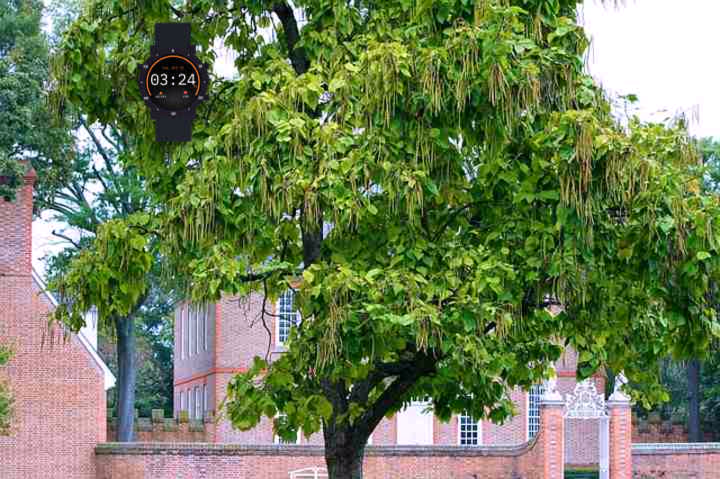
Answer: h=3 m=24
